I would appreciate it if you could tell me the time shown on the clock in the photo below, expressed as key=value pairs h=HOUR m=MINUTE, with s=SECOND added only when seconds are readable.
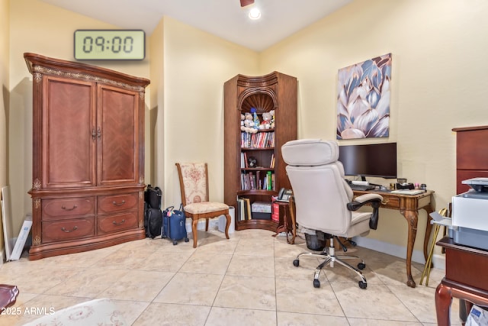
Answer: h=9 m=0
